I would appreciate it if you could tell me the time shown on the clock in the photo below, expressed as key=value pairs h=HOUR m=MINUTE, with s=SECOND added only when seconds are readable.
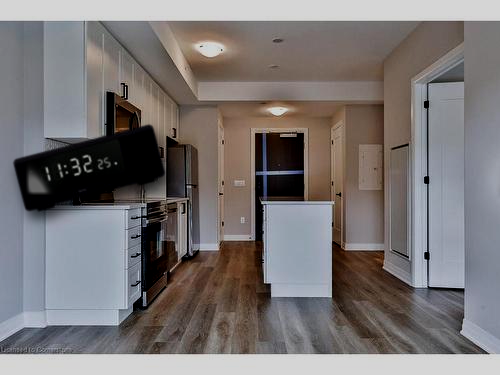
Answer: h=11 m=32 s=25
